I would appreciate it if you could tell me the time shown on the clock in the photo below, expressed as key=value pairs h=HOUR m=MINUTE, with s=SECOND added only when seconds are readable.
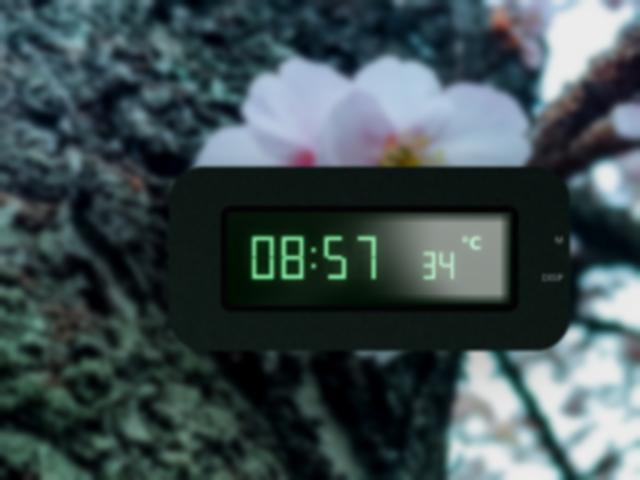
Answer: h=8 m=57
